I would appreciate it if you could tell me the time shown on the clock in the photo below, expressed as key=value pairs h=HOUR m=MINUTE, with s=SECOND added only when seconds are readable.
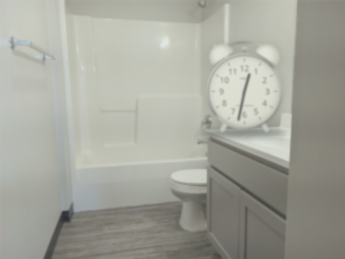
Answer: h=12 m=32
